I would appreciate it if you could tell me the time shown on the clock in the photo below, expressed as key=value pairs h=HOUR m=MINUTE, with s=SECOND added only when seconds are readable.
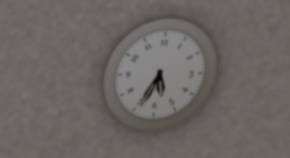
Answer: h=5 m=34
